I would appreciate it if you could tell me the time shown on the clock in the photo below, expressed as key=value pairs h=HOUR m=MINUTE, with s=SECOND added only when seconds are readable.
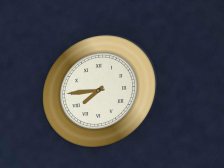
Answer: h=7 m=45
